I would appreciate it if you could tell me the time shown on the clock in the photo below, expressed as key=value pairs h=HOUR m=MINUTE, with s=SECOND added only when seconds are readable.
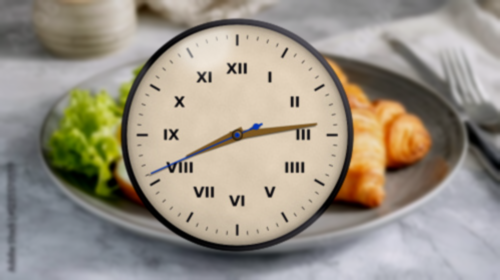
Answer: h=8 m=13 s=41
